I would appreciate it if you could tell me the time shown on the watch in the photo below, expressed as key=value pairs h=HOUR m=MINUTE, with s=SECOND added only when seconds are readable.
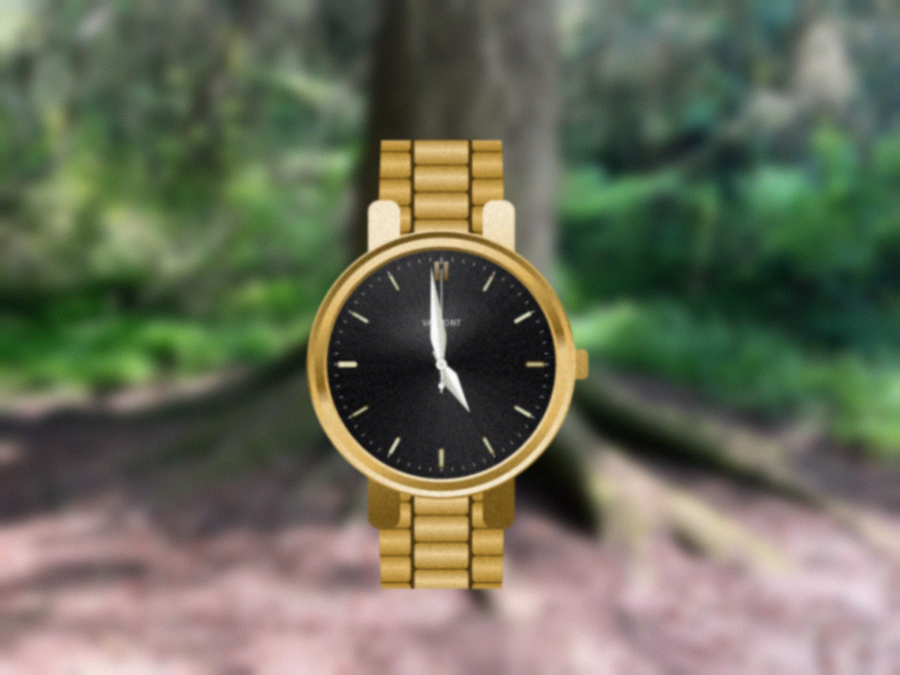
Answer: h=4 m=59 s=0
